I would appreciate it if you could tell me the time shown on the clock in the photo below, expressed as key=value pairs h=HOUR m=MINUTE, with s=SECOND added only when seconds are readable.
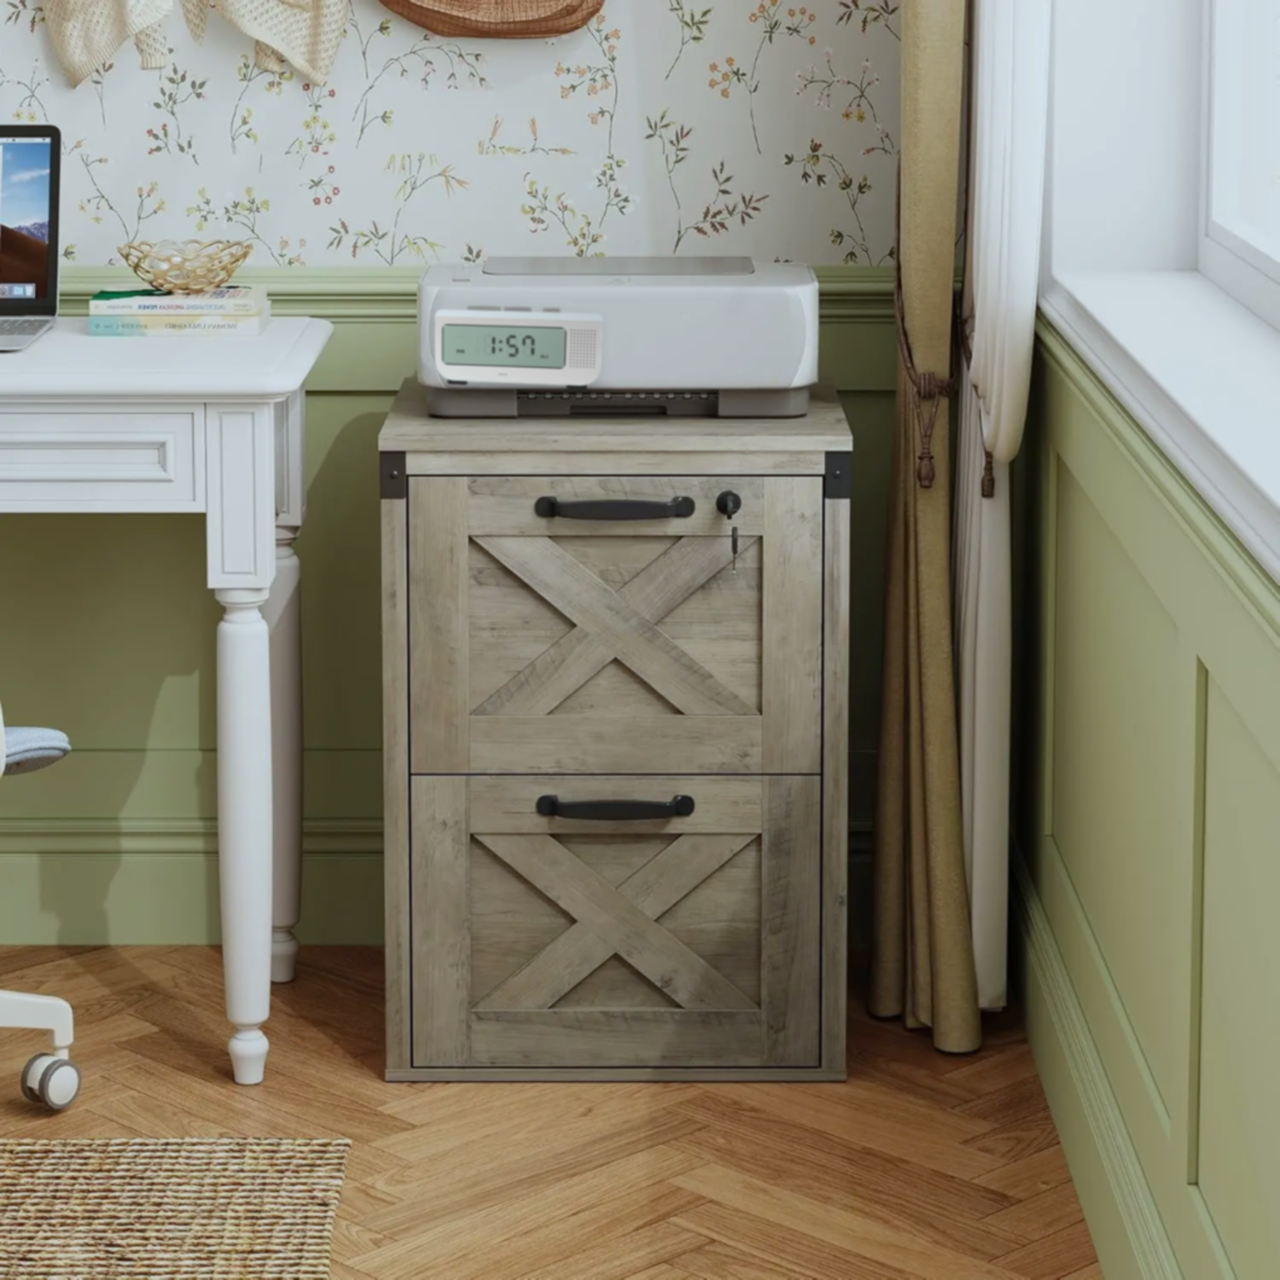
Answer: h=1 m=57
